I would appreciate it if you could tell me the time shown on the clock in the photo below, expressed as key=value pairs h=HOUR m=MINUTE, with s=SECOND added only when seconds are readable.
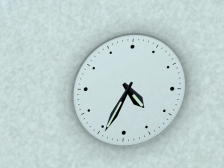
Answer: h=4 m=34
